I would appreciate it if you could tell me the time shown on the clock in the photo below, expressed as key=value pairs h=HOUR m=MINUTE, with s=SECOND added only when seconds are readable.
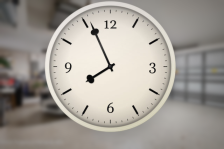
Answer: h=7 m=56
